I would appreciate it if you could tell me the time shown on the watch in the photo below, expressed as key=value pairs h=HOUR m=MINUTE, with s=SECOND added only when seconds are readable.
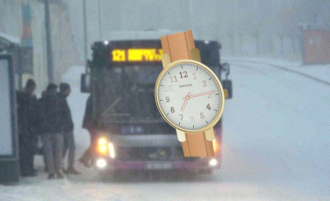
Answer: h=7 m=14
